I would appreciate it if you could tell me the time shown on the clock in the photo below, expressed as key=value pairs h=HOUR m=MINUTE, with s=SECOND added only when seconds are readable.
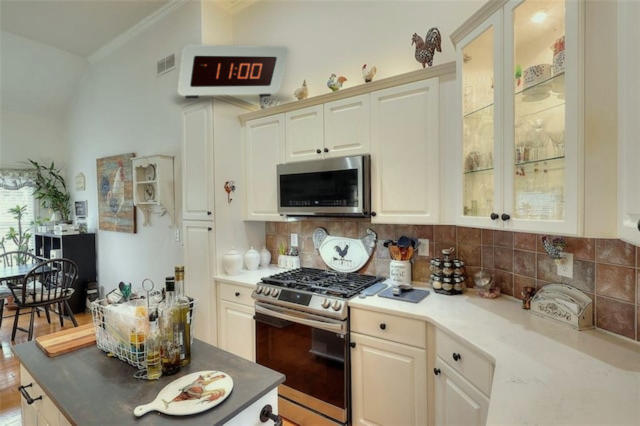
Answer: h=11 m=0
